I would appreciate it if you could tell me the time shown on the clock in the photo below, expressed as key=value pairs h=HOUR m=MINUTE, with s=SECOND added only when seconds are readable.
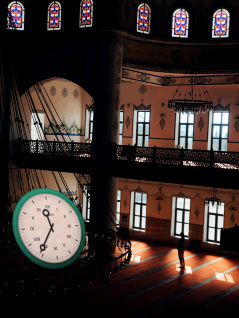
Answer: h=11 m=36
